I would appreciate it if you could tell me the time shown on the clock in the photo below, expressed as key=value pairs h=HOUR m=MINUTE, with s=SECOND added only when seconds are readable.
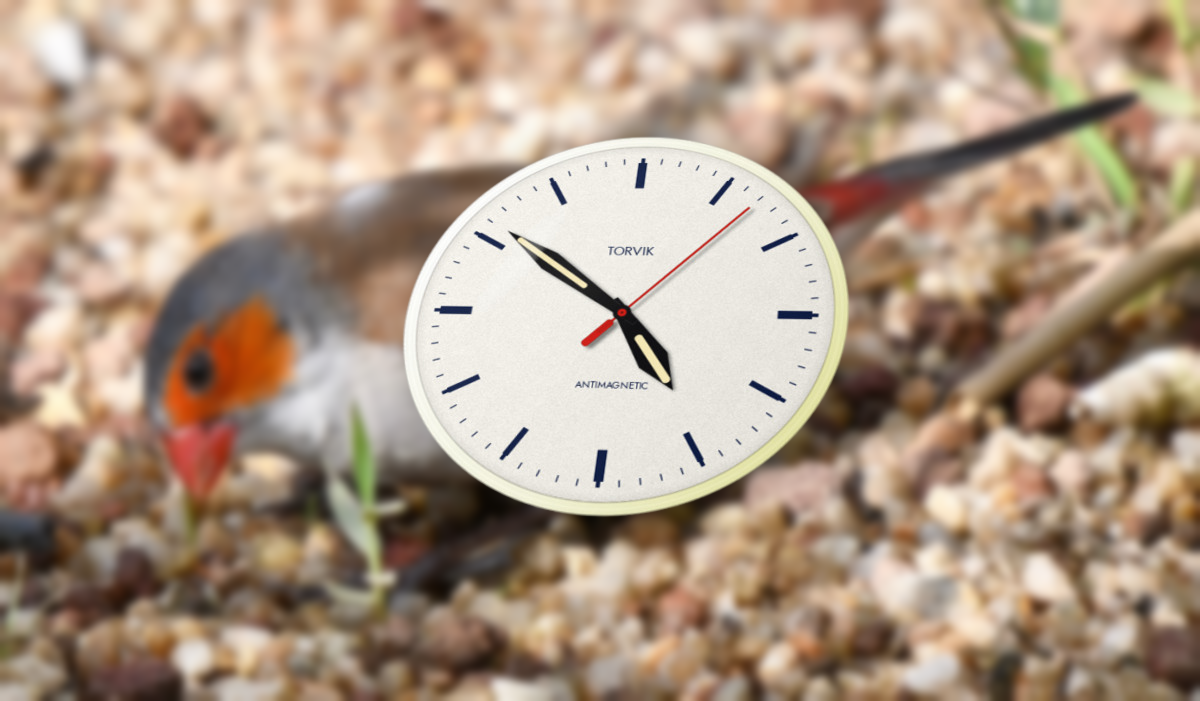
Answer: h=4 m=51 s=7
